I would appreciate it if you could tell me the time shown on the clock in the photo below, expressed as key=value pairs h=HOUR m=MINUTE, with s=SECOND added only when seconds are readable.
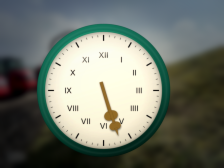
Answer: h=5 m=27
